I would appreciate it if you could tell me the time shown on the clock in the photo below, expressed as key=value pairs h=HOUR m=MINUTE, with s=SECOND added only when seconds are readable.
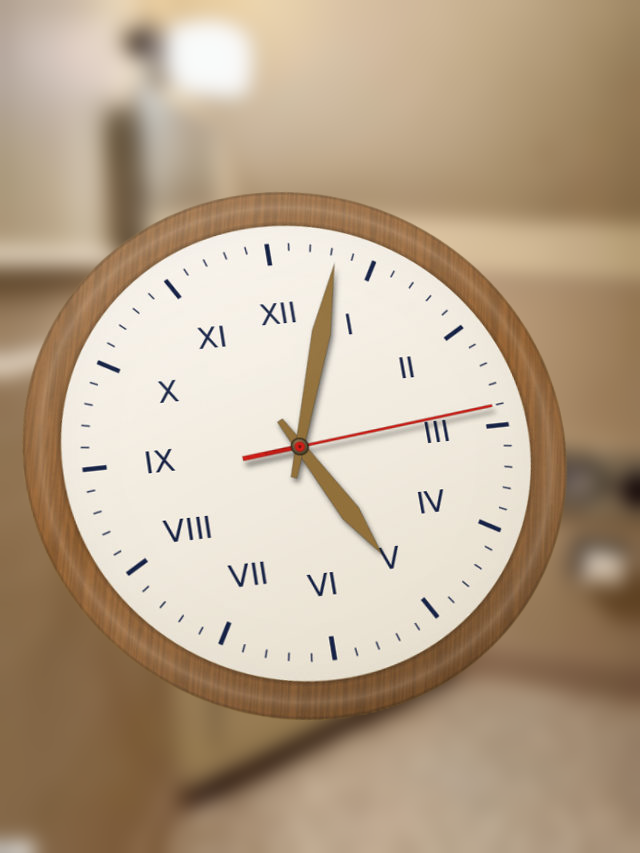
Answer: h=5 m=3 s=14
